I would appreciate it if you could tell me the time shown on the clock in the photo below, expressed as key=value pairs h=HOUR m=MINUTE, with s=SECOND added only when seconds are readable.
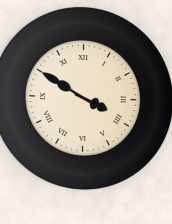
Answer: h=3 m=50
